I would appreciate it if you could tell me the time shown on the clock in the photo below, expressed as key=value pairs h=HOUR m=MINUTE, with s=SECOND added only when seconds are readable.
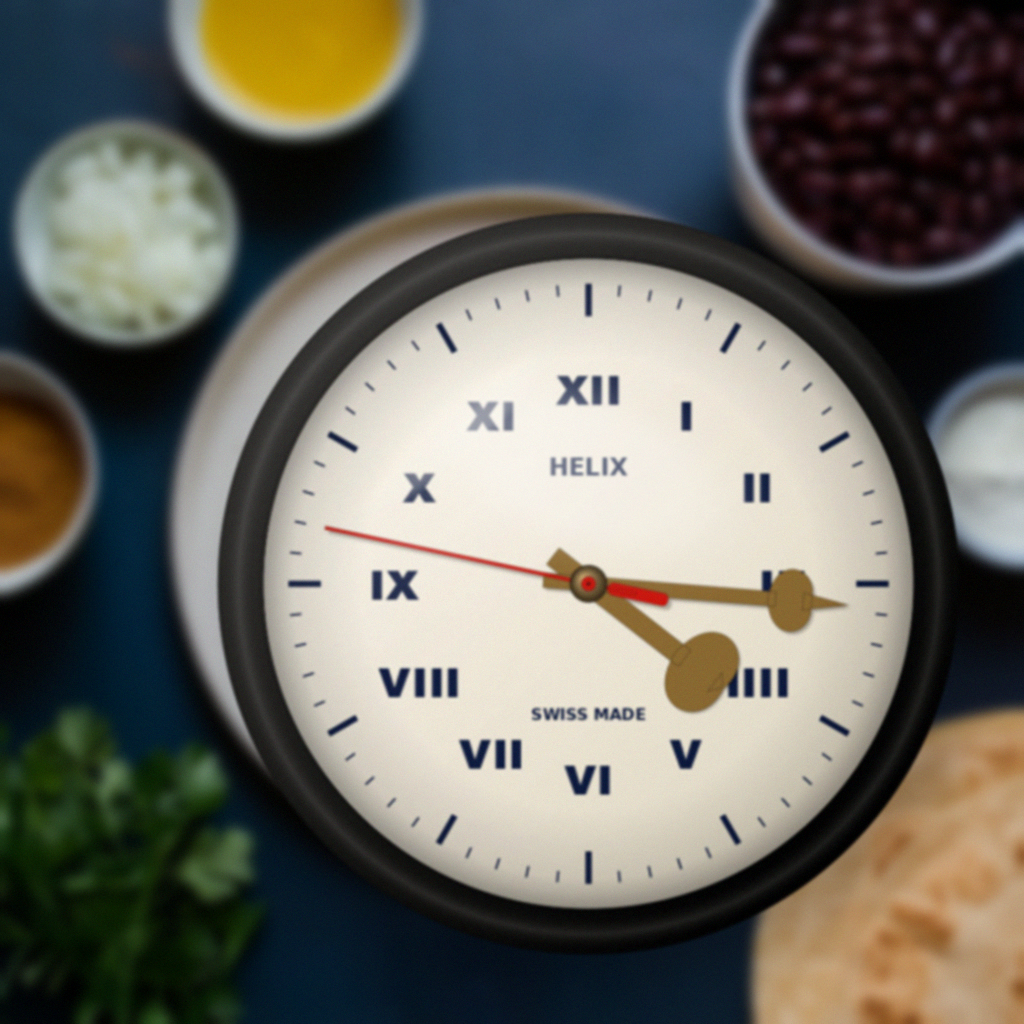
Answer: h=4 m=15 s=47
